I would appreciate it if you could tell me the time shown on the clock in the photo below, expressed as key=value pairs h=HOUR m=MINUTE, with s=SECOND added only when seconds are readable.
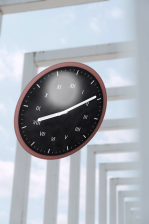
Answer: h=8 m=9
